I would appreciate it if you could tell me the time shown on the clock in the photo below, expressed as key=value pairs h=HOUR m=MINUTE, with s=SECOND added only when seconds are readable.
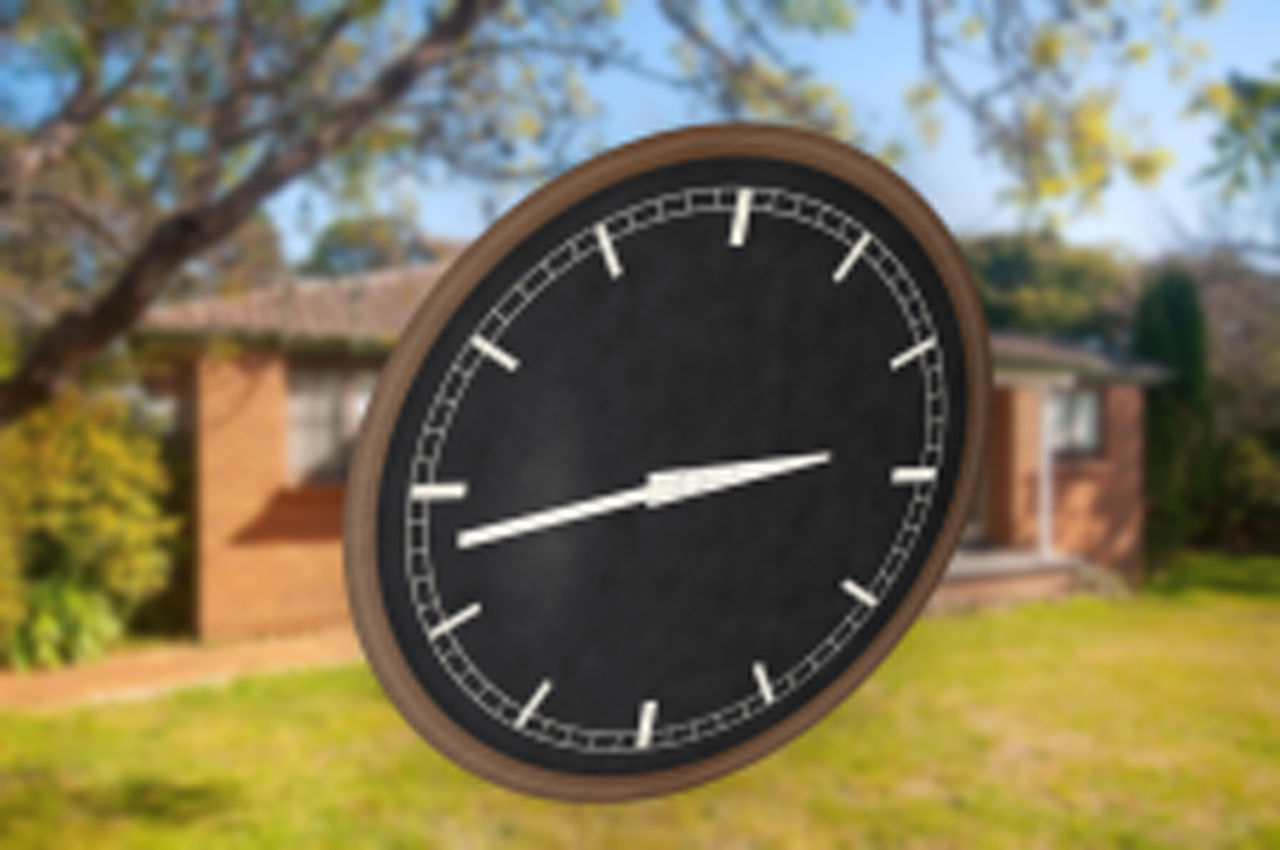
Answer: h=2 m=43
